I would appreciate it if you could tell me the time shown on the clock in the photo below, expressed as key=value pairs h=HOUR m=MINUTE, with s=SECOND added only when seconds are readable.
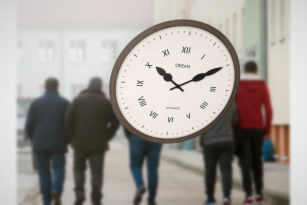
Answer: h=10 m=10
